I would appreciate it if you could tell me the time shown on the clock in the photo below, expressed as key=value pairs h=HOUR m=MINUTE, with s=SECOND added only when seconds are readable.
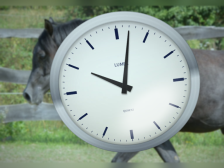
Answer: h=10 m=2
